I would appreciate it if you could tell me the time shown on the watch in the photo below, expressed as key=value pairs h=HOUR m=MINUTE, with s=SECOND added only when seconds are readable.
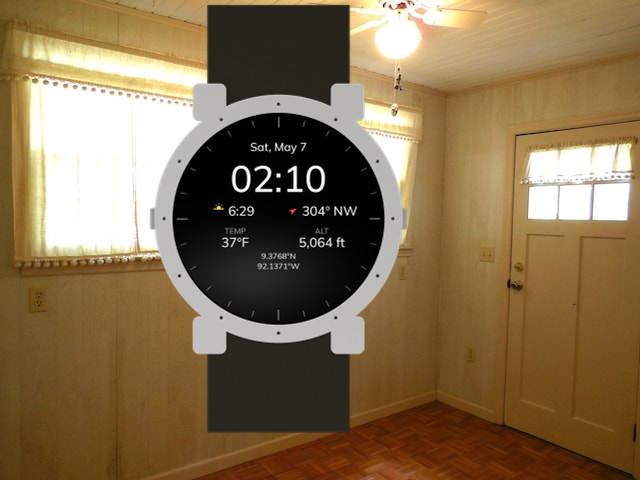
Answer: h=2 m=10
